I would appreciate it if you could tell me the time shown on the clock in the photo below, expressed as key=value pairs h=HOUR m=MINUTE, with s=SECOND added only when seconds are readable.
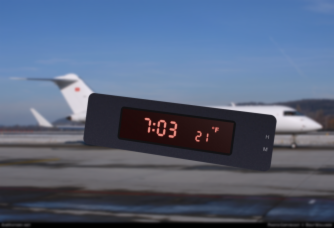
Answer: h=7 m=3
